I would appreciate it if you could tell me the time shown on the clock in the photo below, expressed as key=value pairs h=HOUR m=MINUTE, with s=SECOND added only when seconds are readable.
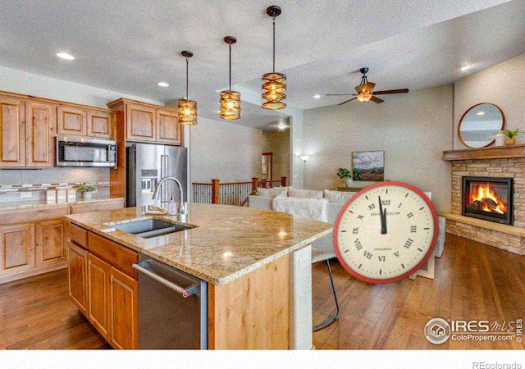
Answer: h=11 m=58
